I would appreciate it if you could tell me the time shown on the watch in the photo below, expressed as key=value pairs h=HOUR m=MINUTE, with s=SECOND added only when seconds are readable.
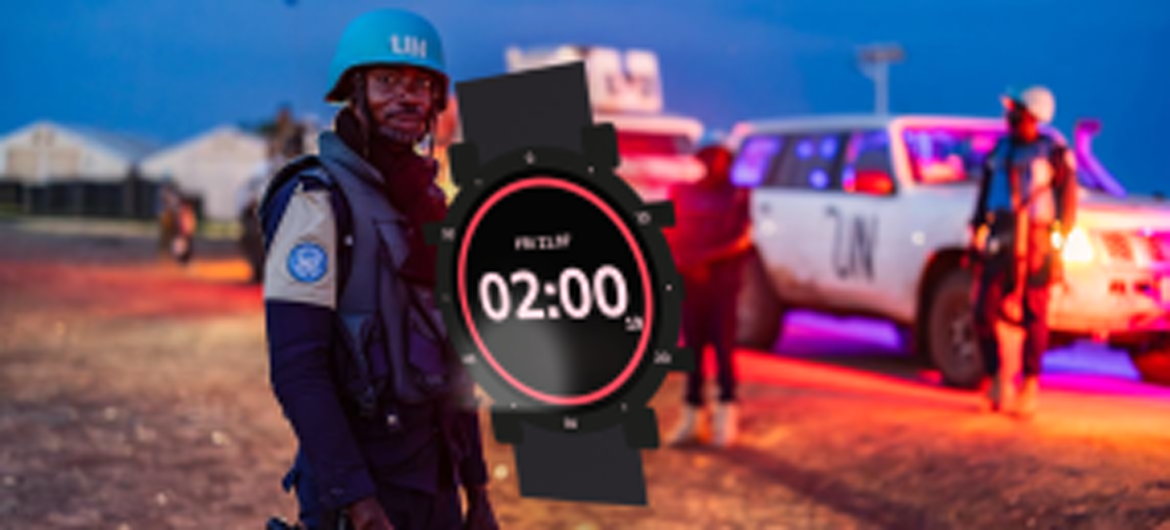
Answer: h=2 m=0
